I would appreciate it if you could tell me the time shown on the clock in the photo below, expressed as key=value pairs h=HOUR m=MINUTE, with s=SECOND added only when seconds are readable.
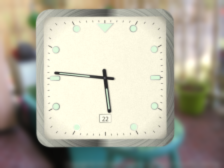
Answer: h=5 m=46
